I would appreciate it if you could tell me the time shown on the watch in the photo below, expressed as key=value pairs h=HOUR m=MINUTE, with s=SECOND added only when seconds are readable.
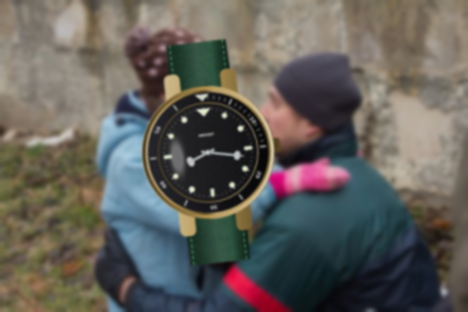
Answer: h=8 m=17
